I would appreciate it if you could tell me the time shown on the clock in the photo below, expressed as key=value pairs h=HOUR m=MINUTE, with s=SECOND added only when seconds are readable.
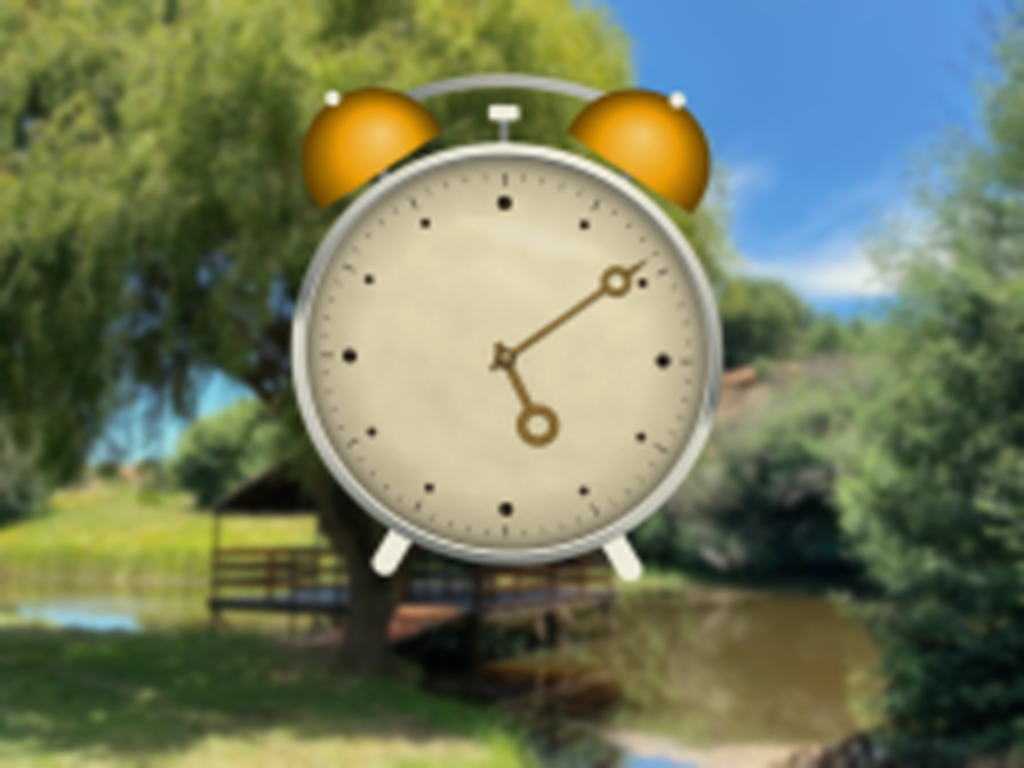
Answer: h=5 m=9
